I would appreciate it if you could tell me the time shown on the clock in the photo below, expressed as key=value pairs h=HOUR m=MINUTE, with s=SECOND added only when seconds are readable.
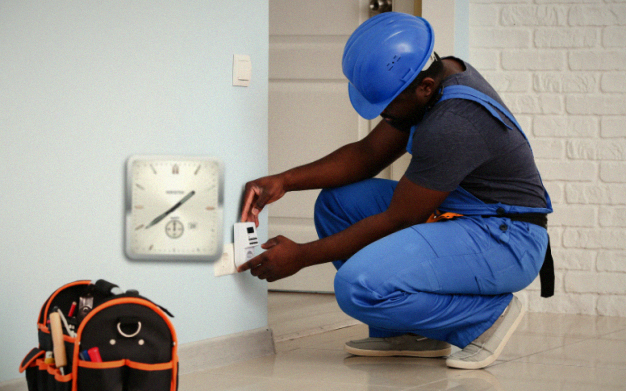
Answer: h=1 m=39
